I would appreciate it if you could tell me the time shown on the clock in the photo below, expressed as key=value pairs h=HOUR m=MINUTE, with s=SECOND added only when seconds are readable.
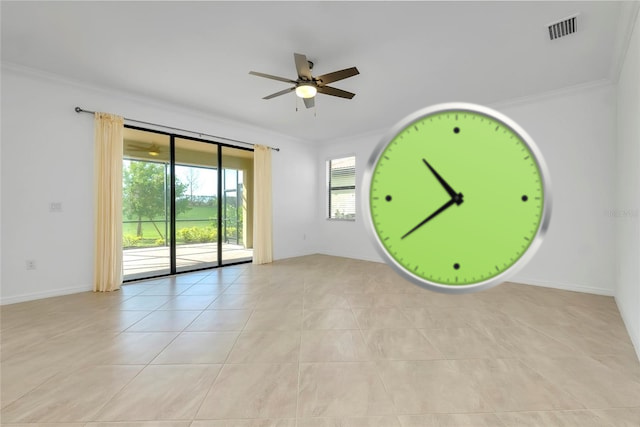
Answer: h=10 m=39
